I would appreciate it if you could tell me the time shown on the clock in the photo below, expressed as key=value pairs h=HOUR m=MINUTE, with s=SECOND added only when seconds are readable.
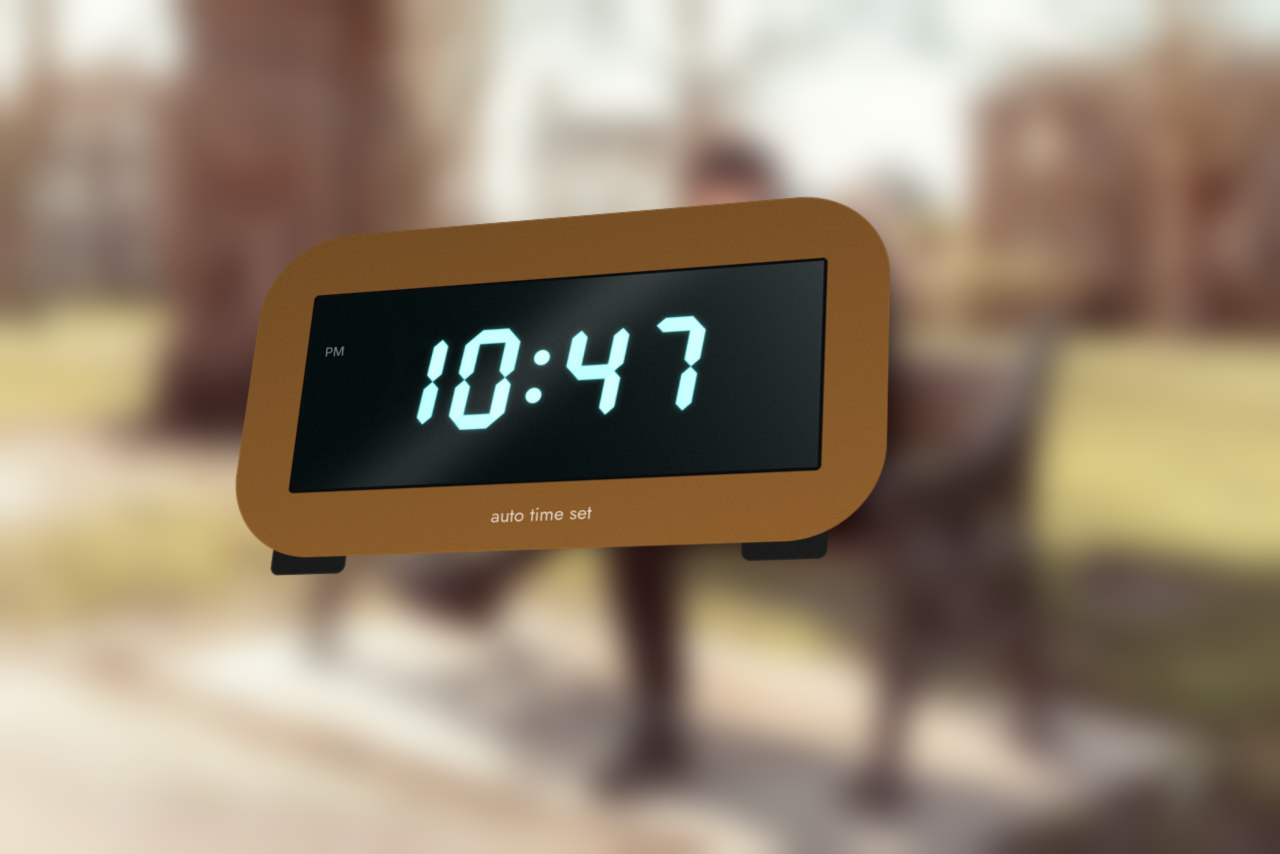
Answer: h=10 m=47
